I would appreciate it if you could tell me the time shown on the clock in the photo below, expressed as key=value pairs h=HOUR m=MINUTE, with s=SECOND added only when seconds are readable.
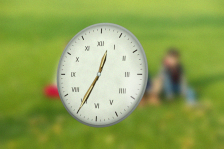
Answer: h=12 m=35
